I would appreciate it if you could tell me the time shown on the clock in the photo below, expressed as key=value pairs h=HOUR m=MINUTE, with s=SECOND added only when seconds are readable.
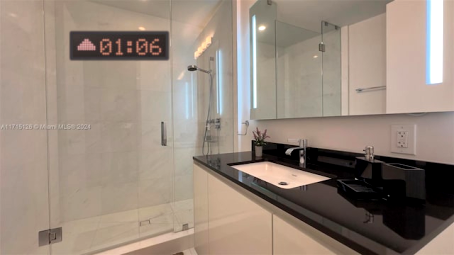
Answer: h=1 m=6
